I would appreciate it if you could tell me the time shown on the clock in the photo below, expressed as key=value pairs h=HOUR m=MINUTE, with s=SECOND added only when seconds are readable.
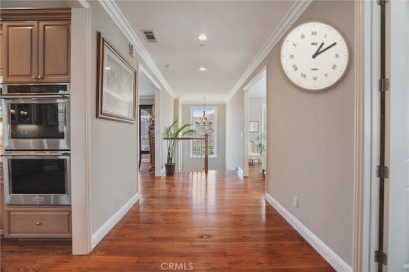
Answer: h=1 m=10
